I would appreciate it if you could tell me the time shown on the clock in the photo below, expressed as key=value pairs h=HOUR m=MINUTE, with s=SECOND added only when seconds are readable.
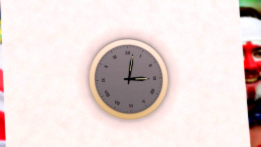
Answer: h=3 m=2
